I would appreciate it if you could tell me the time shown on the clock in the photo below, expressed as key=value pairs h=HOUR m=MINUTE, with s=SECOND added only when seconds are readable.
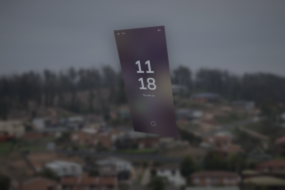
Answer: h=11 m=18
